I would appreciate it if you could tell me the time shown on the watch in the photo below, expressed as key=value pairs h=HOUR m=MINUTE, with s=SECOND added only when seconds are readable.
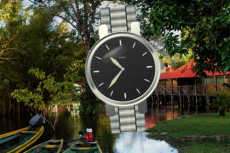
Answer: h=10 m=37
